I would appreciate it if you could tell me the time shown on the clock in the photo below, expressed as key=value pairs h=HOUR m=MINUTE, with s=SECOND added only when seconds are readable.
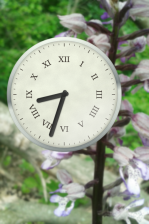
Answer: h=8 m=33
